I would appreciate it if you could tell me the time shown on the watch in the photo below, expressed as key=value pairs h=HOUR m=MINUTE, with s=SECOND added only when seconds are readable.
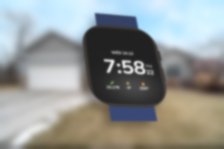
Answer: h=7 m=58
